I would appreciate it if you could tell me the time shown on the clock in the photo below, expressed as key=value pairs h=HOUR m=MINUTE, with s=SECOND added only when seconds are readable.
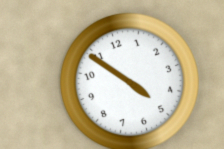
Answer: h=4 m=54
